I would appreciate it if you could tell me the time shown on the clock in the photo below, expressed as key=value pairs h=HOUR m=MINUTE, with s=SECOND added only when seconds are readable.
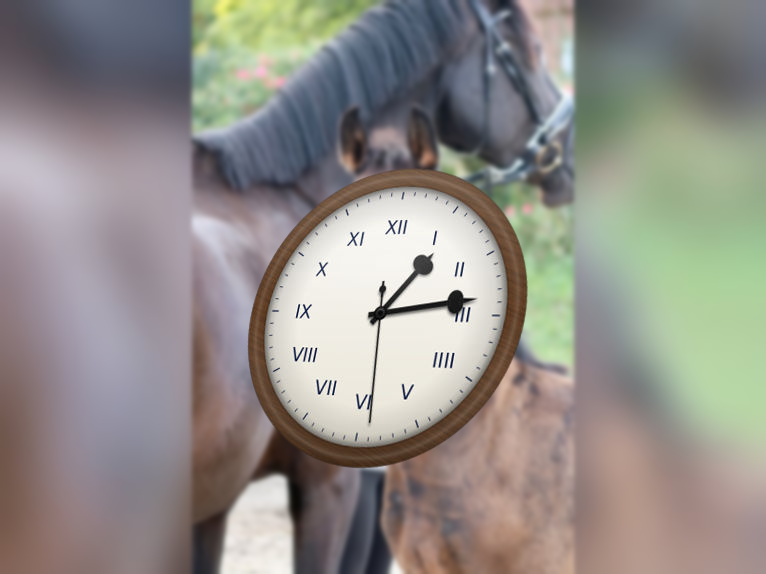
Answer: h=1 m=13 s=29
